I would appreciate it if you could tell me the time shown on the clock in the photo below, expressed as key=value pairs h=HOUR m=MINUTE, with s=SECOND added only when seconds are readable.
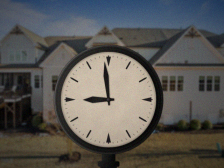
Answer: h=8 m=59
